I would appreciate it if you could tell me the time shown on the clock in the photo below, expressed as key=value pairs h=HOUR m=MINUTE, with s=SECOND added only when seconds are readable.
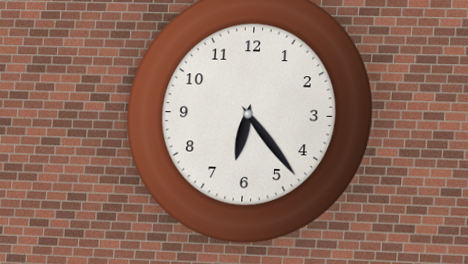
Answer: h=6 m=23
